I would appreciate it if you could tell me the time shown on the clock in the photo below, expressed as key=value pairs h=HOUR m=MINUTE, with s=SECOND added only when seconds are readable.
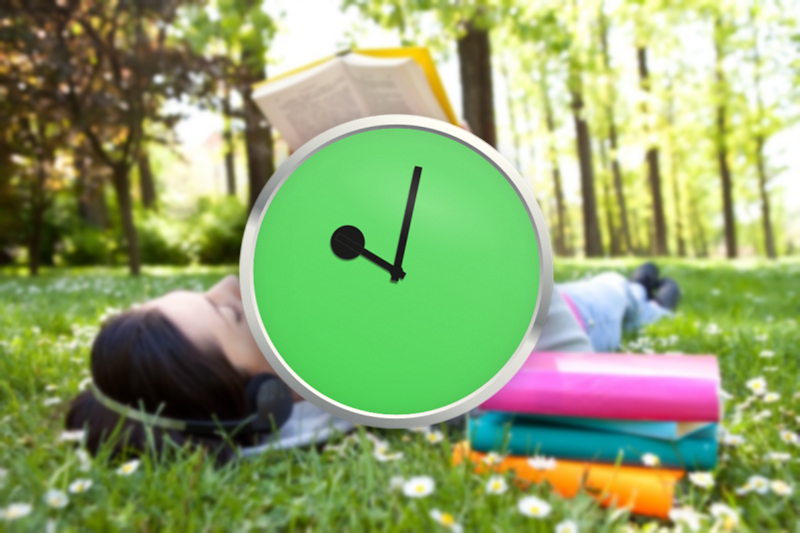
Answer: h=10 m=2
